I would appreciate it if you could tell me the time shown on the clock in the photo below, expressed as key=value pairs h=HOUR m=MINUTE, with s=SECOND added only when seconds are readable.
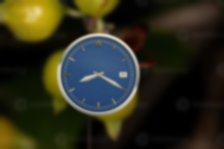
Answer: h=8 m=20
